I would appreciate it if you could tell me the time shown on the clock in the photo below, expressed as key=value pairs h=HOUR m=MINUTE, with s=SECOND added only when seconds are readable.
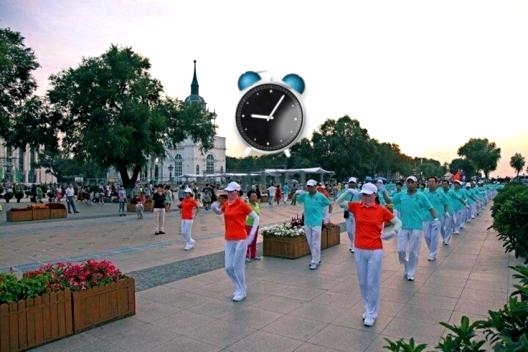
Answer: h=9 m=5
